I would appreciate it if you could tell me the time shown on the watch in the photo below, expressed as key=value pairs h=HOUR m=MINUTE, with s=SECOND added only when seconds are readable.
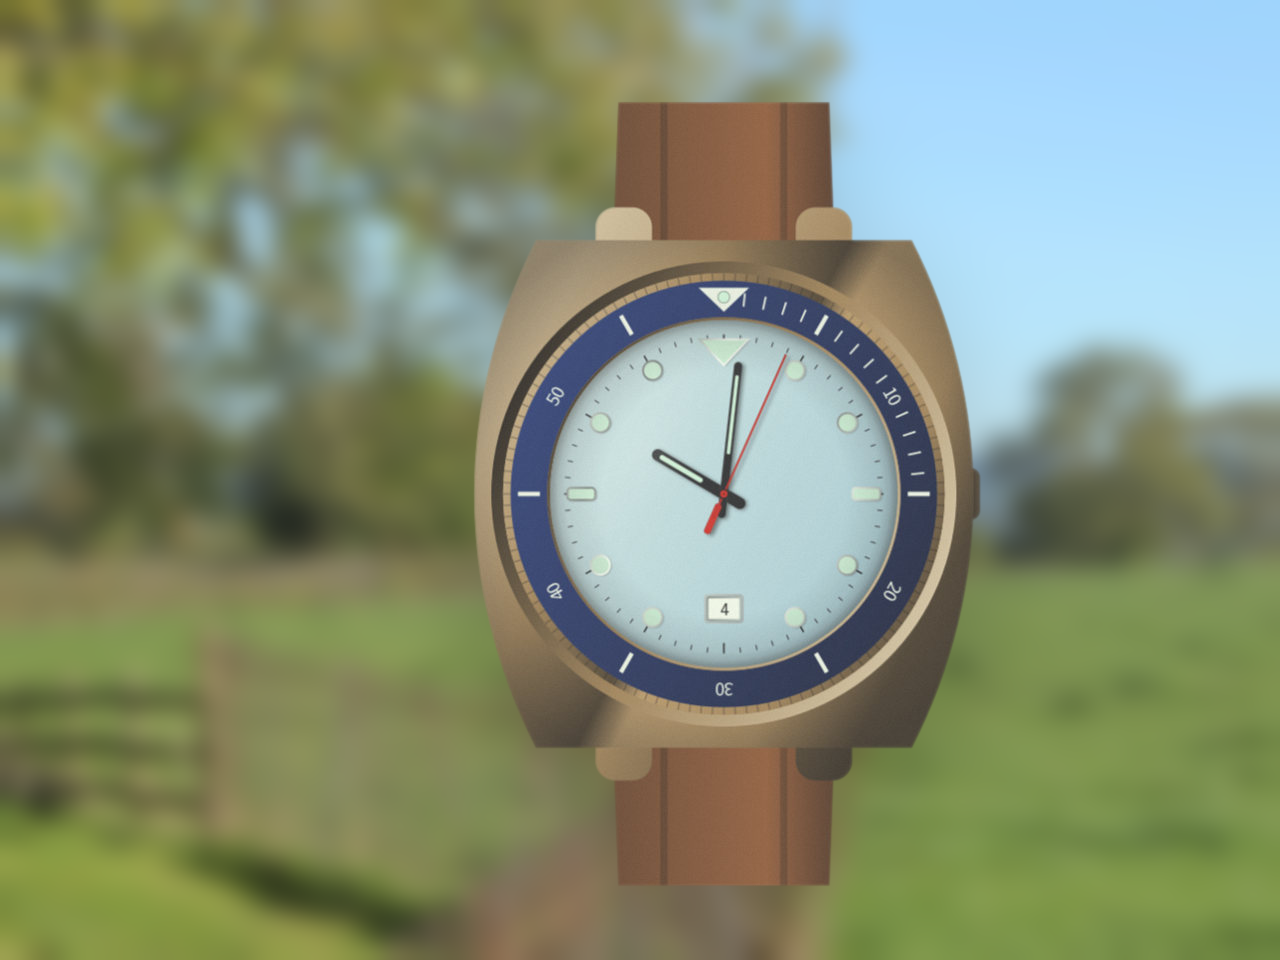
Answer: h=10 m=1 s=4
